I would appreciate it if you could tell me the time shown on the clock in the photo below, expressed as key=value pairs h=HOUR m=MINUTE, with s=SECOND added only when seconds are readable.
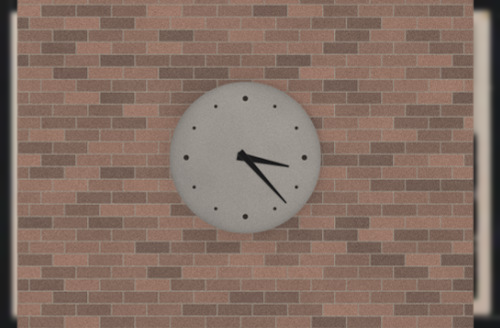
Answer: h=3 m=23
